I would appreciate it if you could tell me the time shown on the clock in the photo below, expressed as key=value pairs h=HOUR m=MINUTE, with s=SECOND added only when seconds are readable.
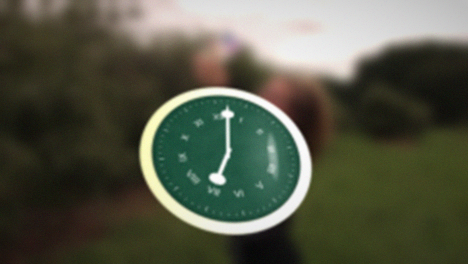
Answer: h=7 m=2
